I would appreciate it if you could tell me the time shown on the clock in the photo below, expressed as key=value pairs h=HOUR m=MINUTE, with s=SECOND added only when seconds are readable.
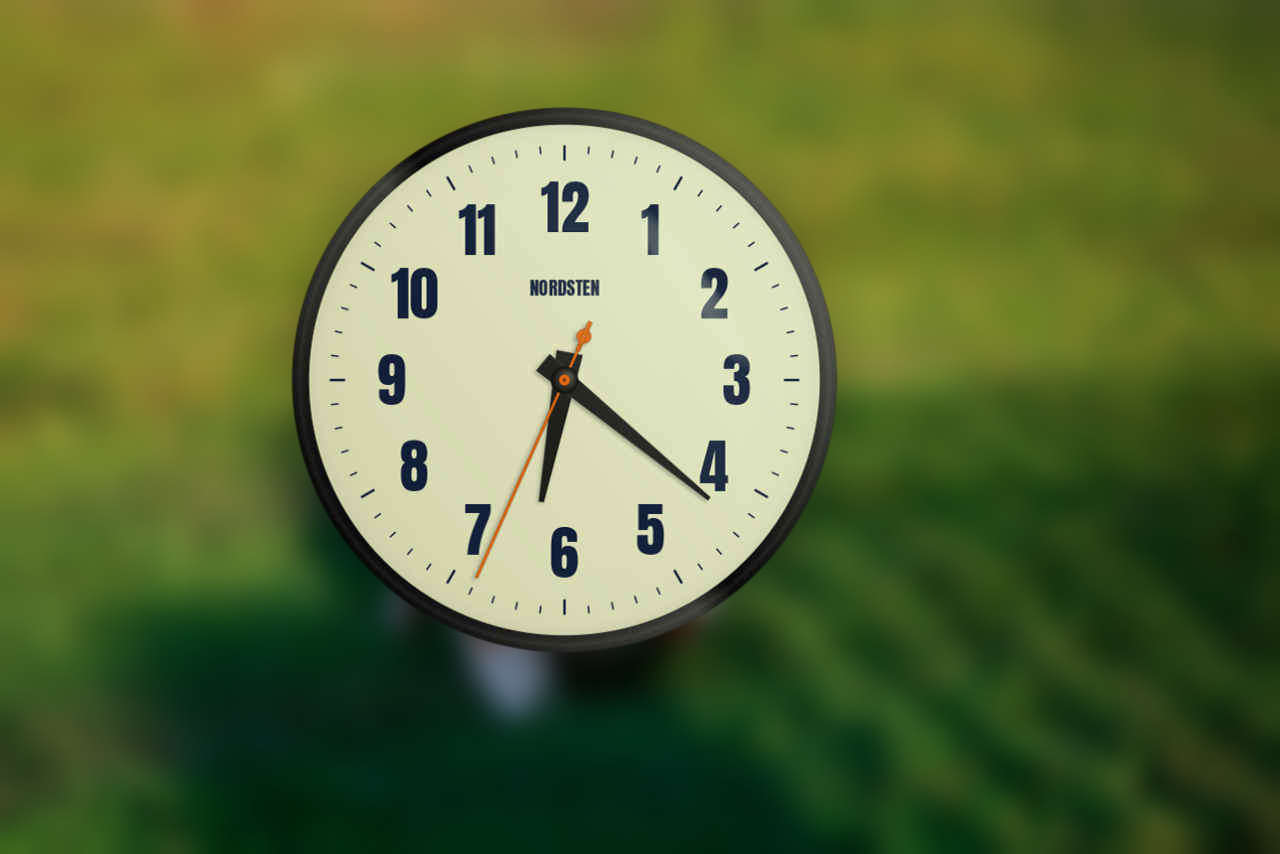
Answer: h=6 m=21 s=34
